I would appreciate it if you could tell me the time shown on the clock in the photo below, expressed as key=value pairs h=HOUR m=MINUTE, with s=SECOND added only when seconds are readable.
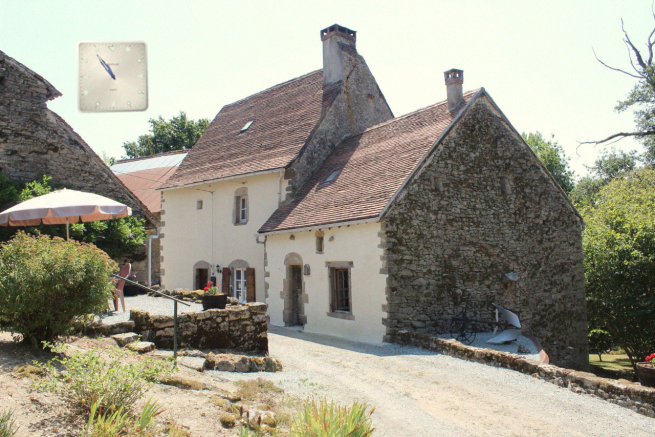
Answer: h=10 m=54
